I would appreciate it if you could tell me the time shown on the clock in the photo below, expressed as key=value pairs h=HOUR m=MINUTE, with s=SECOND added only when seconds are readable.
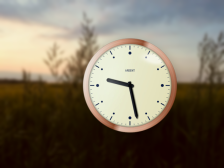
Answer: h=9 m=28
